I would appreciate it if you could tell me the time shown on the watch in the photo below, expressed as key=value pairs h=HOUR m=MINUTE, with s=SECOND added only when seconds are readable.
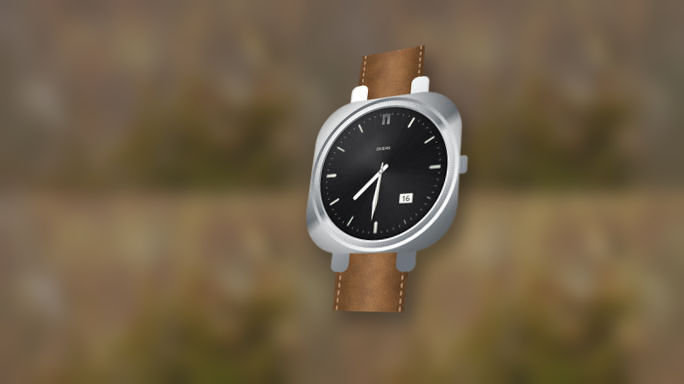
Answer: h=7 m=31
